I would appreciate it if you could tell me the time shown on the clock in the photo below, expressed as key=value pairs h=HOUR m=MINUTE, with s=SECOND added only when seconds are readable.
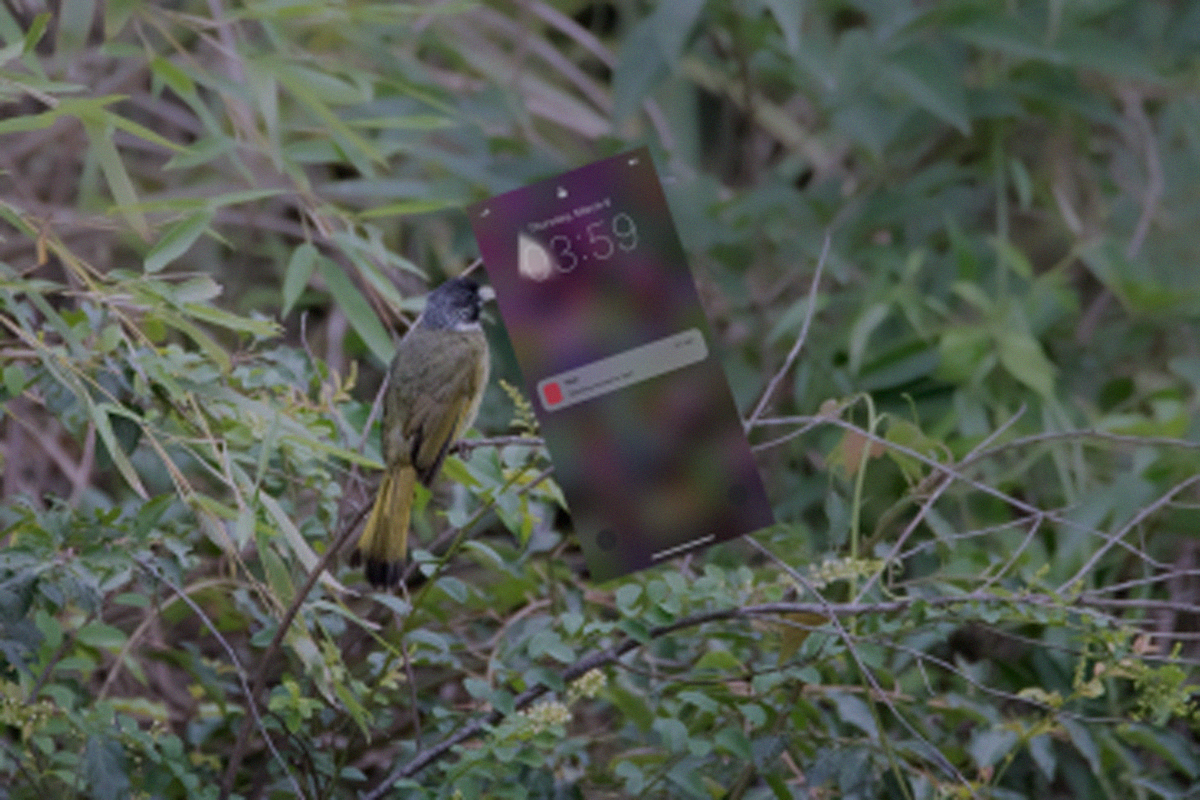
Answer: h=3 m=59
